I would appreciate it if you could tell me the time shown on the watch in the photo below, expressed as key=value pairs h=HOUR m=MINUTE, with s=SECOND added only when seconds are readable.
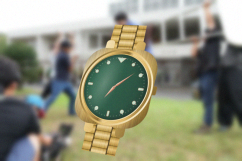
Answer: h=7 m=8
